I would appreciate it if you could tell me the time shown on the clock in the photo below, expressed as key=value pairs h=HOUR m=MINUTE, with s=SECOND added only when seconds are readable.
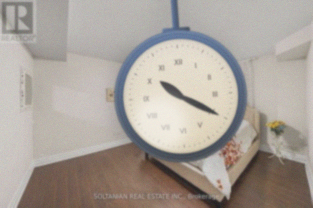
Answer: h=10 m=20
